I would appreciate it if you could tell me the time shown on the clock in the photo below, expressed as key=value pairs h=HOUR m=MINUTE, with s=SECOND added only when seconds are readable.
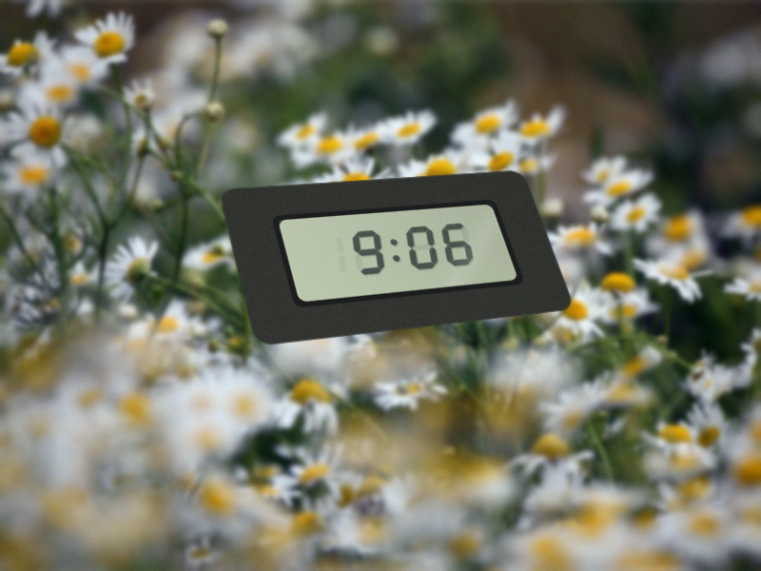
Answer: h=9 m=6
